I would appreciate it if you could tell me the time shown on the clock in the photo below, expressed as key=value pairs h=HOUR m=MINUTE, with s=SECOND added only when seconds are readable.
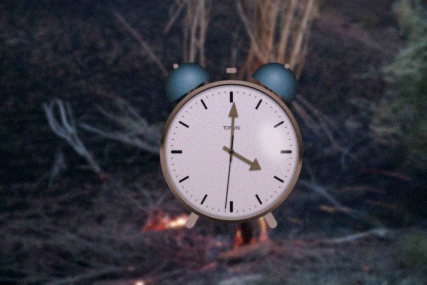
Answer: h=4 m=0 s=31
